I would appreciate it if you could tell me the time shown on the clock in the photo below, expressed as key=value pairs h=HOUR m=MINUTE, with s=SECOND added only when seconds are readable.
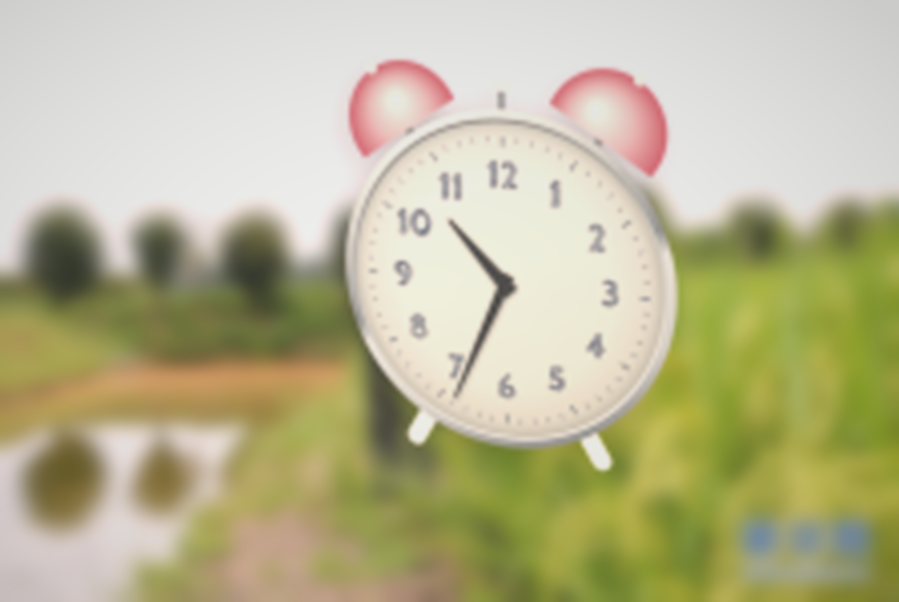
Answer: h=10 m=34
